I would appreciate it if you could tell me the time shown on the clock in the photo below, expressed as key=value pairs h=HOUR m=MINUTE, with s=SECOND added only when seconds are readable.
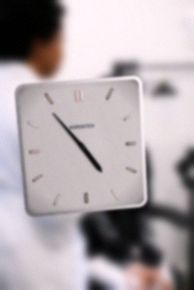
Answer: h=4 m=54
